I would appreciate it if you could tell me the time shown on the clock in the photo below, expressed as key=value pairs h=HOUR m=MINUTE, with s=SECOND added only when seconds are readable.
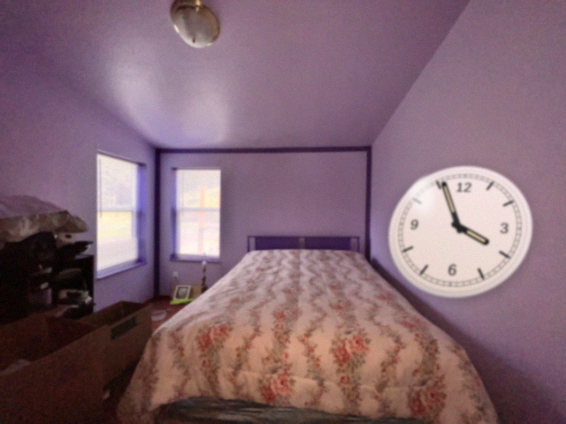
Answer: h=3 m=56
